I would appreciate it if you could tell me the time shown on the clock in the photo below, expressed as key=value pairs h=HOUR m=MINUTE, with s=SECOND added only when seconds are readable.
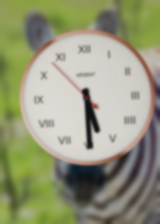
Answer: h=5 m=29 s=53
